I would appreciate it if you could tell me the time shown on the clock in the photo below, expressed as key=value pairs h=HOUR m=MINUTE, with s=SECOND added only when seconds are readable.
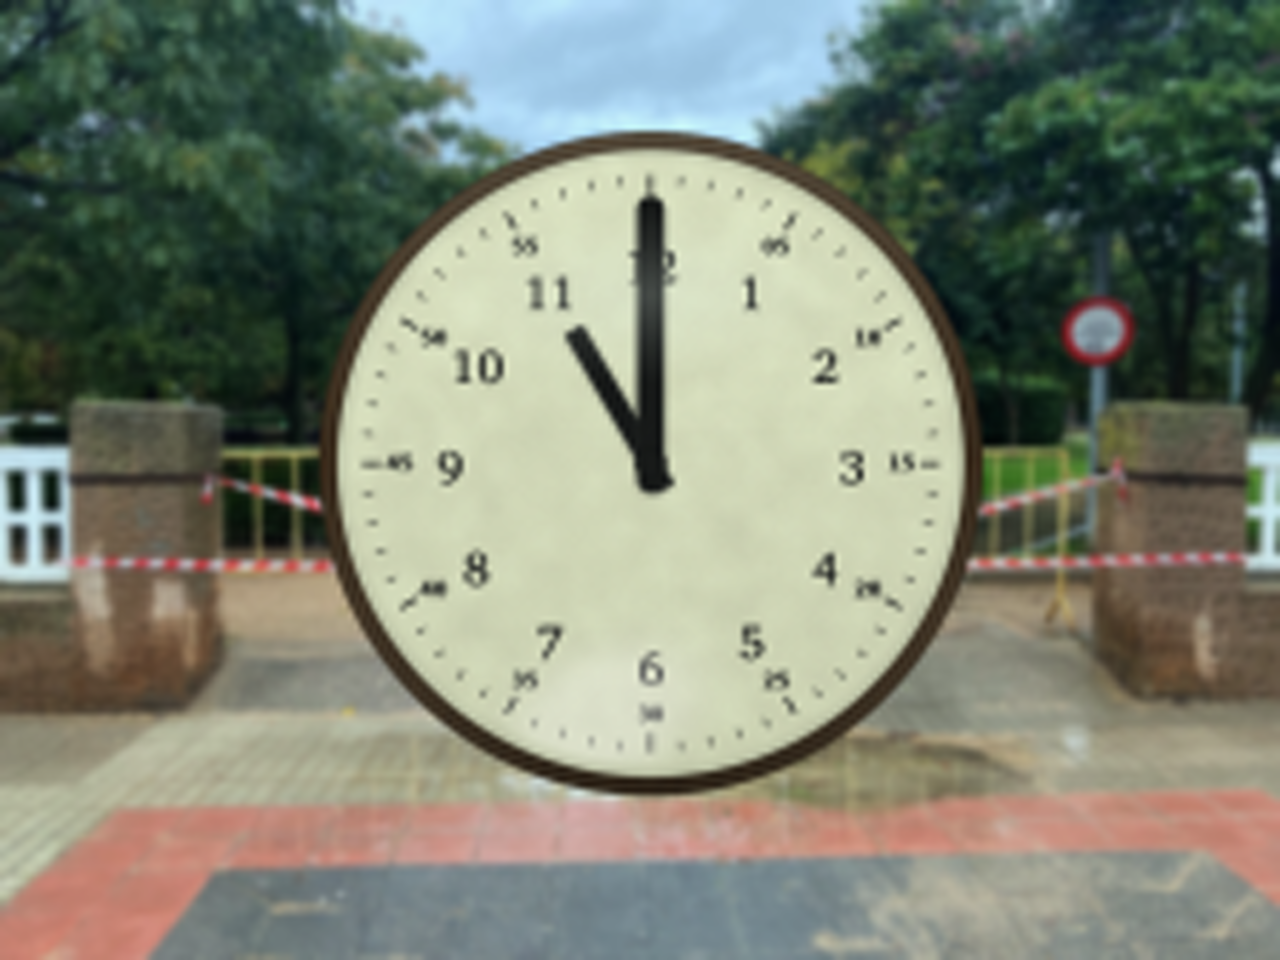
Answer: h=11 m=0
